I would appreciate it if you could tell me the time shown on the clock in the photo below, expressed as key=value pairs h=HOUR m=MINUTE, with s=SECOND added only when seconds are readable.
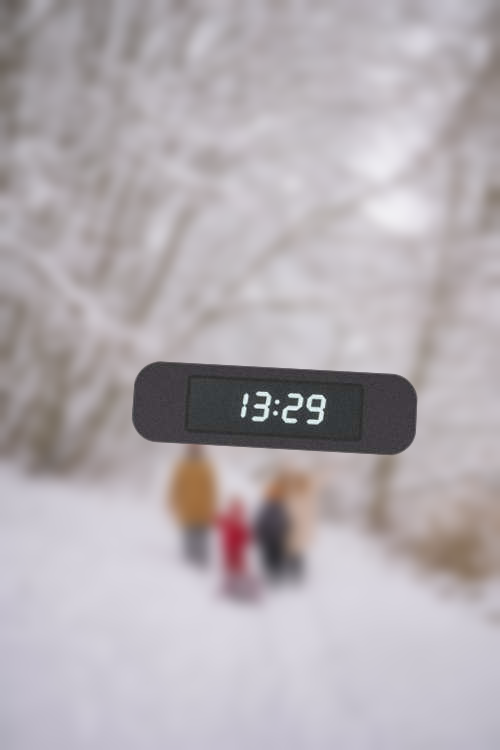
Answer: h=13 m=29
